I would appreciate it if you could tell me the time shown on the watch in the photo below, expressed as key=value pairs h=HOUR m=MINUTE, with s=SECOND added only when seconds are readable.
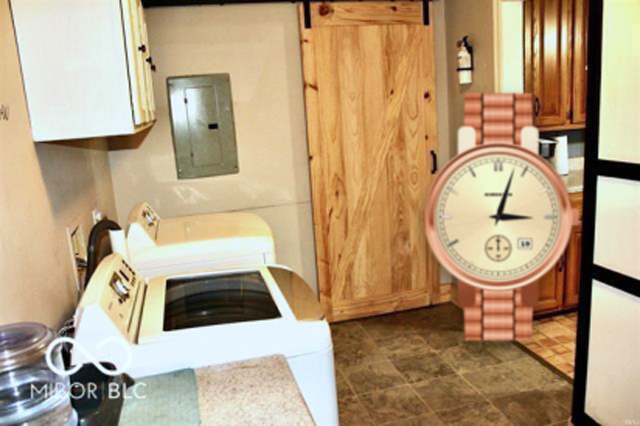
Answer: h=3 m=3
